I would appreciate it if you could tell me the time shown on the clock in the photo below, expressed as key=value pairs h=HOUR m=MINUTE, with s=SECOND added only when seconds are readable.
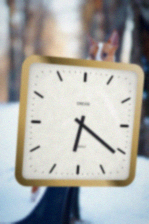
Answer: h=6 m=21
